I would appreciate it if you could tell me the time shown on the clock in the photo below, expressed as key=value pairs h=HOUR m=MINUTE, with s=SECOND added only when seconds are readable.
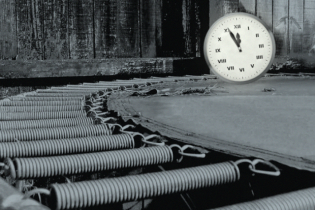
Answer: h=11 m=56
